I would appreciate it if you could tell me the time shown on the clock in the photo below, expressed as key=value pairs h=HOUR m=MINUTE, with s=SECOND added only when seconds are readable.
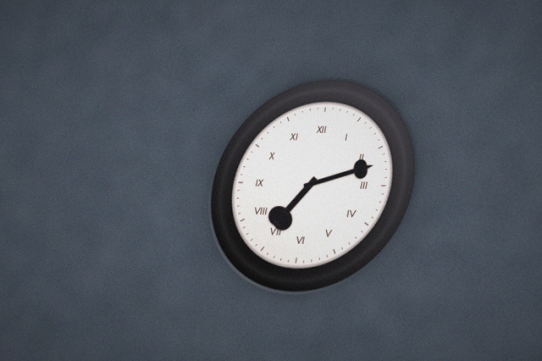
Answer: h=7 m=12
